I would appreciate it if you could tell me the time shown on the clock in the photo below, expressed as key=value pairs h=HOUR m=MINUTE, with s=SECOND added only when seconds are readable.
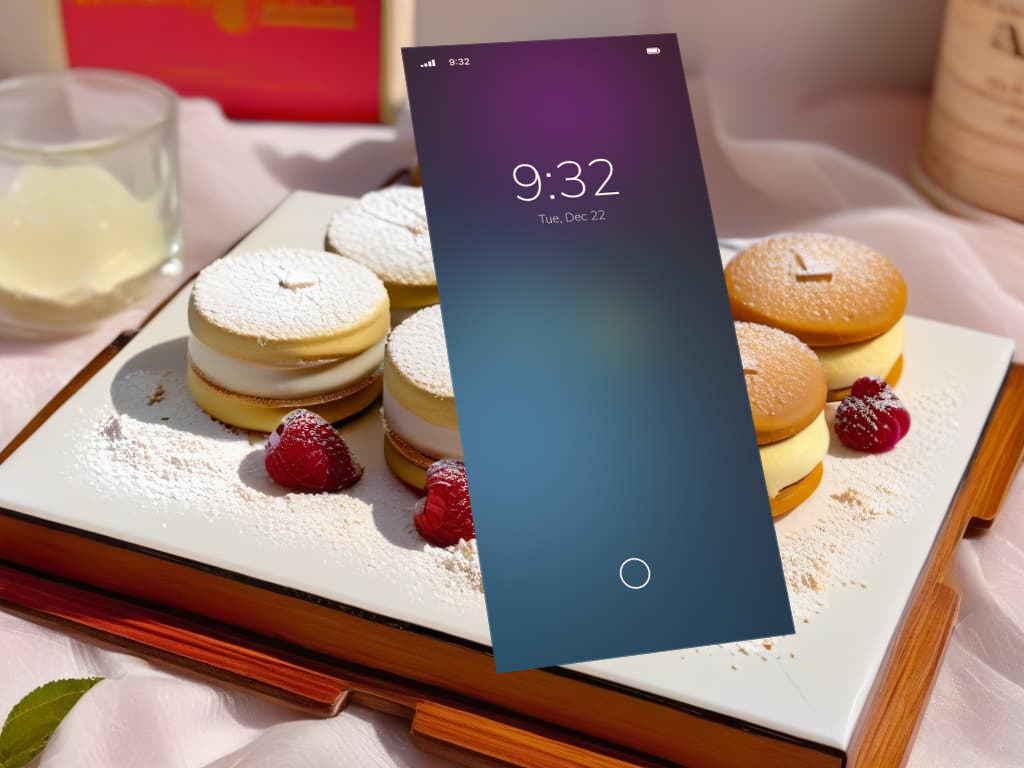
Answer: h=9 m=32
